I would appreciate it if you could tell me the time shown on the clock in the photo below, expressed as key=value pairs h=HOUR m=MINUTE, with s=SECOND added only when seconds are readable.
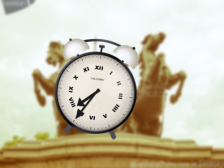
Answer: h=7 m=35
